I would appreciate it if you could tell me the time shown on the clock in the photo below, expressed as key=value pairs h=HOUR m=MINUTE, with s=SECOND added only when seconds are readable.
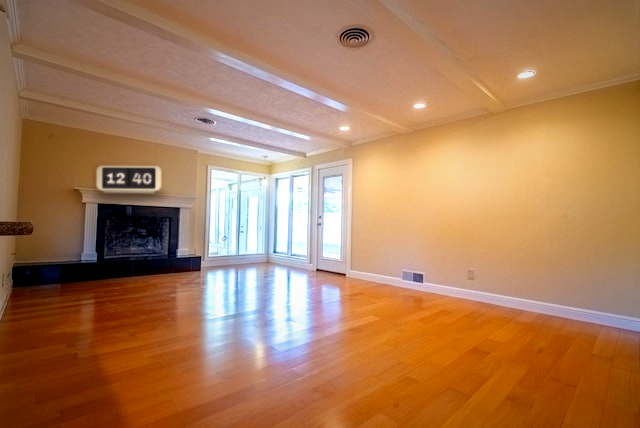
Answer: h=12 m=40
